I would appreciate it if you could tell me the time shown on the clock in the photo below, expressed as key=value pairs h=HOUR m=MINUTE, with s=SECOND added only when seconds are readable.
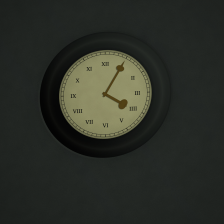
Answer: h=4 m=5
